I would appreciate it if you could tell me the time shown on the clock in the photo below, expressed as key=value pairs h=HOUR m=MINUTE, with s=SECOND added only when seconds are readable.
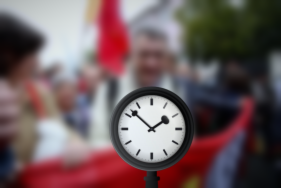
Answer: h=1 m=52
